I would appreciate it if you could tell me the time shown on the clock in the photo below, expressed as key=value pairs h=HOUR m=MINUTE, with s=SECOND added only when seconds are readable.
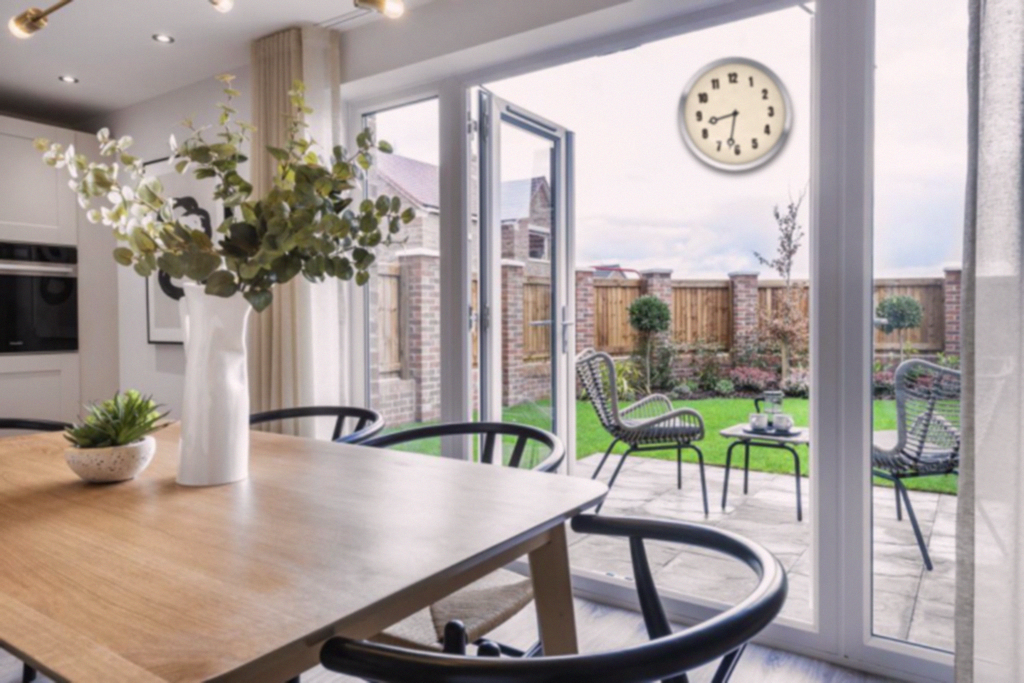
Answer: h=8 m=32
